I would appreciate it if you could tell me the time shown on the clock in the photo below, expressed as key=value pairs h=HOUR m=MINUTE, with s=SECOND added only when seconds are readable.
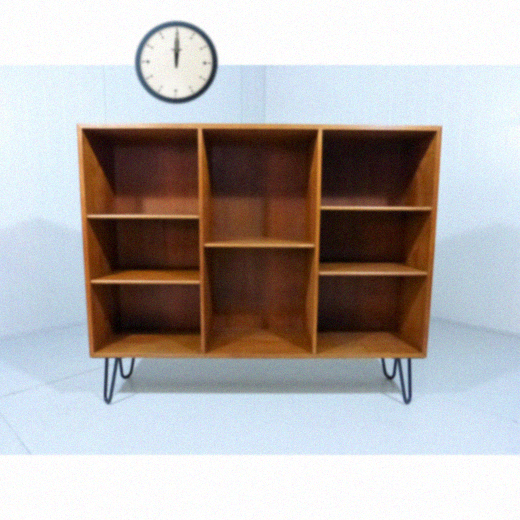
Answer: h=12 m=0
